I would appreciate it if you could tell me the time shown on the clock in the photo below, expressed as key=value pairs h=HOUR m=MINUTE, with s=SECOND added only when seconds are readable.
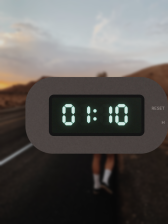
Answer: h=1 m=10
